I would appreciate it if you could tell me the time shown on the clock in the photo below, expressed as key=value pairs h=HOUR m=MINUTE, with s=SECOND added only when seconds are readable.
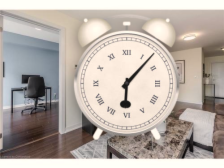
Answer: h=6 m=7
